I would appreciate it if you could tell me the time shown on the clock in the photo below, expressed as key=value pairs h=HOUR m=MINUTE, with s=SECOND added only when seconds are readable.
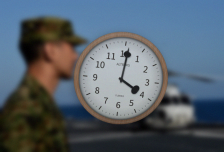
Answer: h=4 m=1
